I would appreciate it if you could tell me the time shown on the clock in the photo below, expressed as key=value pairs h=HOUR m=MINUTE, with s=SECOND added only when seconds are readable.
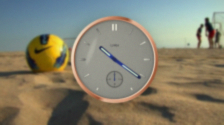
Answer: h=10 m=21
